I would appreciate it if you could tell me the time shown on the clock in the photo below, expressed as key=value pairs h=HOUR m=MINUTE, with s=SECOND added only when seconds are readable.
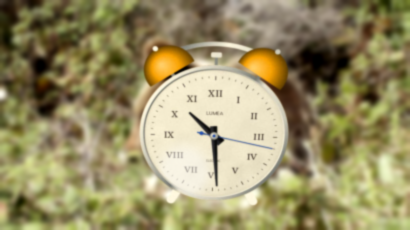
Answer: h=10 m=29 s=17
